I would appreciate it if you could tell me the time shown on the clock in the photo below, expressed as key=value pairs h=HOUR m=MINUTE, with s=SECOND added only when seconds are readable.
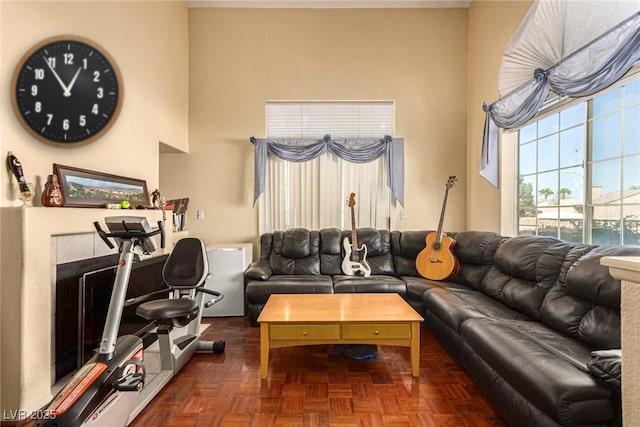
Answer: h=12 m=54
